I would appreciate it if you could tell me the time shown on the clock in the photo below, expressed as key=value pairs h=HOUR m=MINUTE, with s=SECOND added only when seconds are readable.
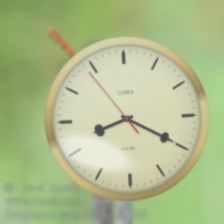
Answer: h=8 m=19 s=54
